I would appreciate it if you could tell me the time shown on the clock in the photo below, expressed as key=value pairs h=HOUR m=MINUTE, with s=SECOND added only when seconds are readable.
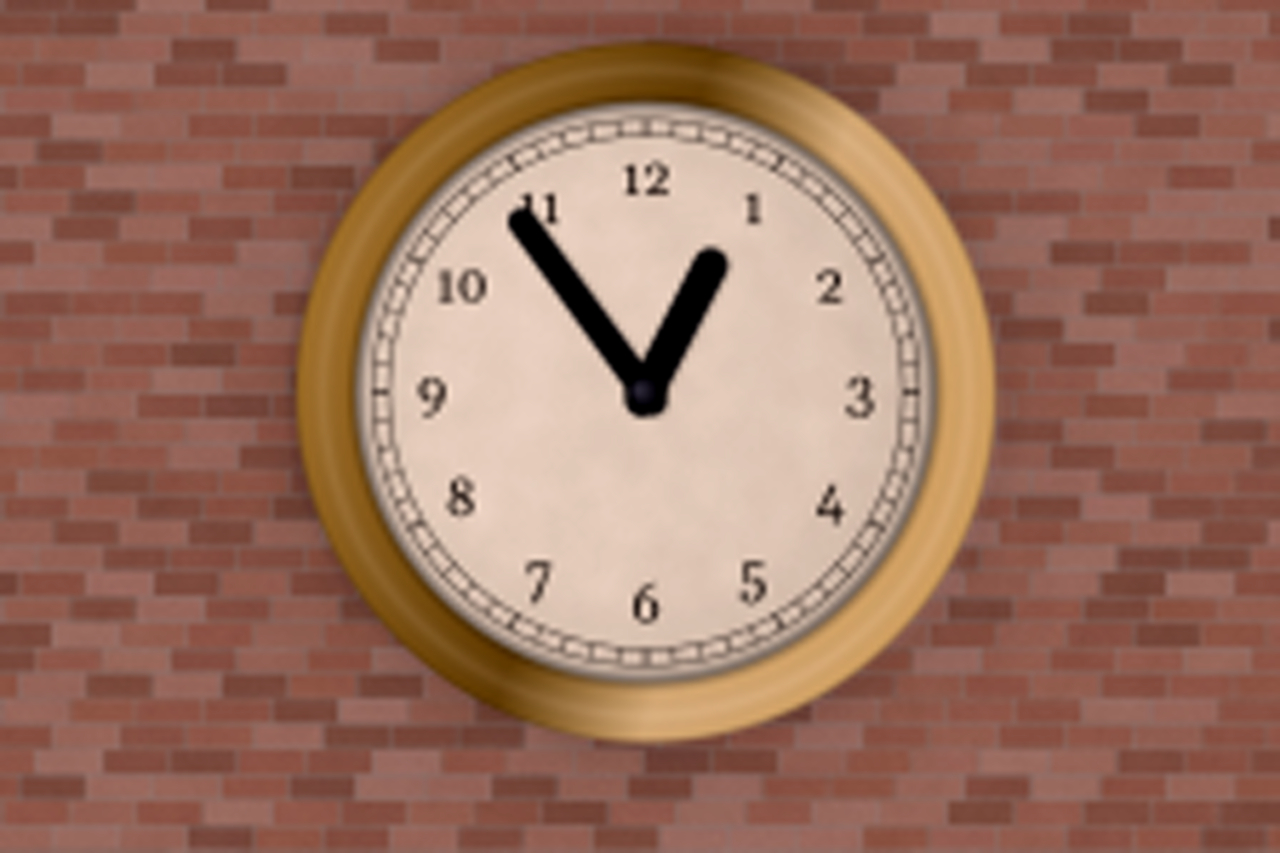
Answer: h=12 m=54
